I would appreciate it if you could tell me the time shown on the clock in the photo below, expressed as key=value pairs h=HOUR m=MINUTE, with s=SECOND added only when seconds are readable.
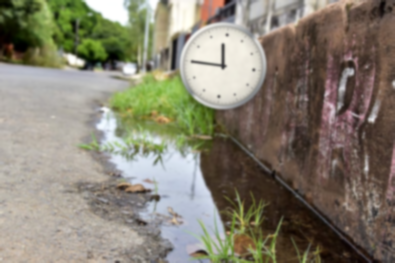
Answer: h=11 m=45
